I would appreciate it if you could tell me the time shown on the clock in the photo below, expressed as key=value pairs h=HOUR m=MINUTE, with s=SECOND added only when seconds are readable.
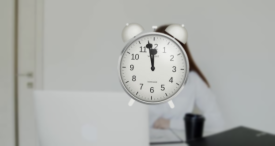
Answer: h=11 m=58
